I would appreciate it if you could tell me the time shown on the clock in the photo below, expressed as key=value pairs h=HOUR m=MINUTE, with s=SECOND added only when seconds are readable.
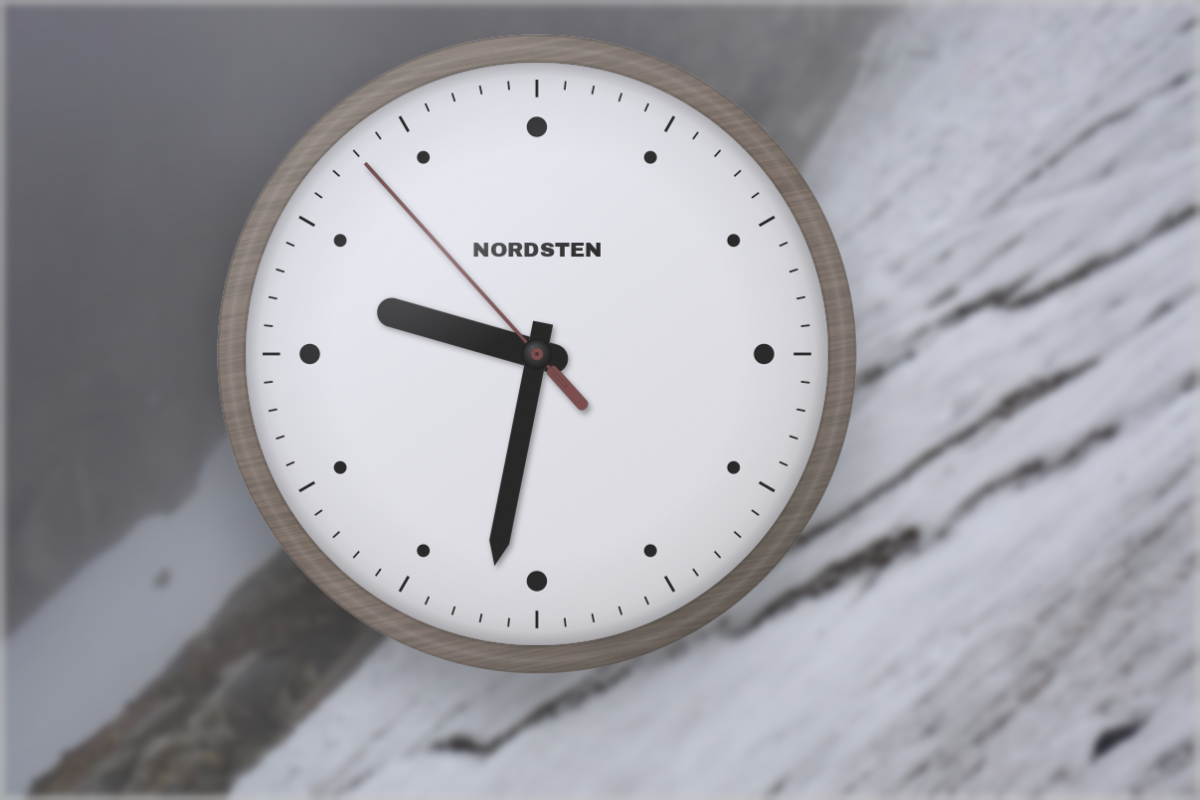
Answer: h=9 m=31 s=53
